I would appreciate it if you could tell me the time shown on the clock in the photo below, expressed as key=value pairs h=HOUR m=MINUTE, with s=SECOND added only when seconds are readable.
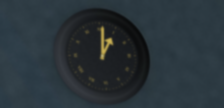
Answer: h=1 m=1
